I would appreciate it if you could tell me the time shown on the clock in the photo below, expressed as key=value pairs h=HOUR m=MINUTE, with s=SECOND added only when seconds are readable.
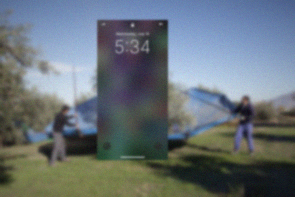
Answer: h=5 m=34
